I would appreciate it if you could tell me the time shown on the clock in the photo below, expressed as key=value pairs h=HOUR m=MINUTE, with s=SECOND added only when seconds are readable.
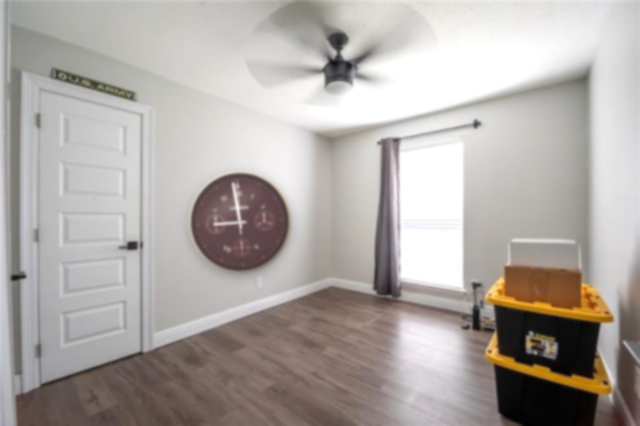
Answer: h=8 m=59
